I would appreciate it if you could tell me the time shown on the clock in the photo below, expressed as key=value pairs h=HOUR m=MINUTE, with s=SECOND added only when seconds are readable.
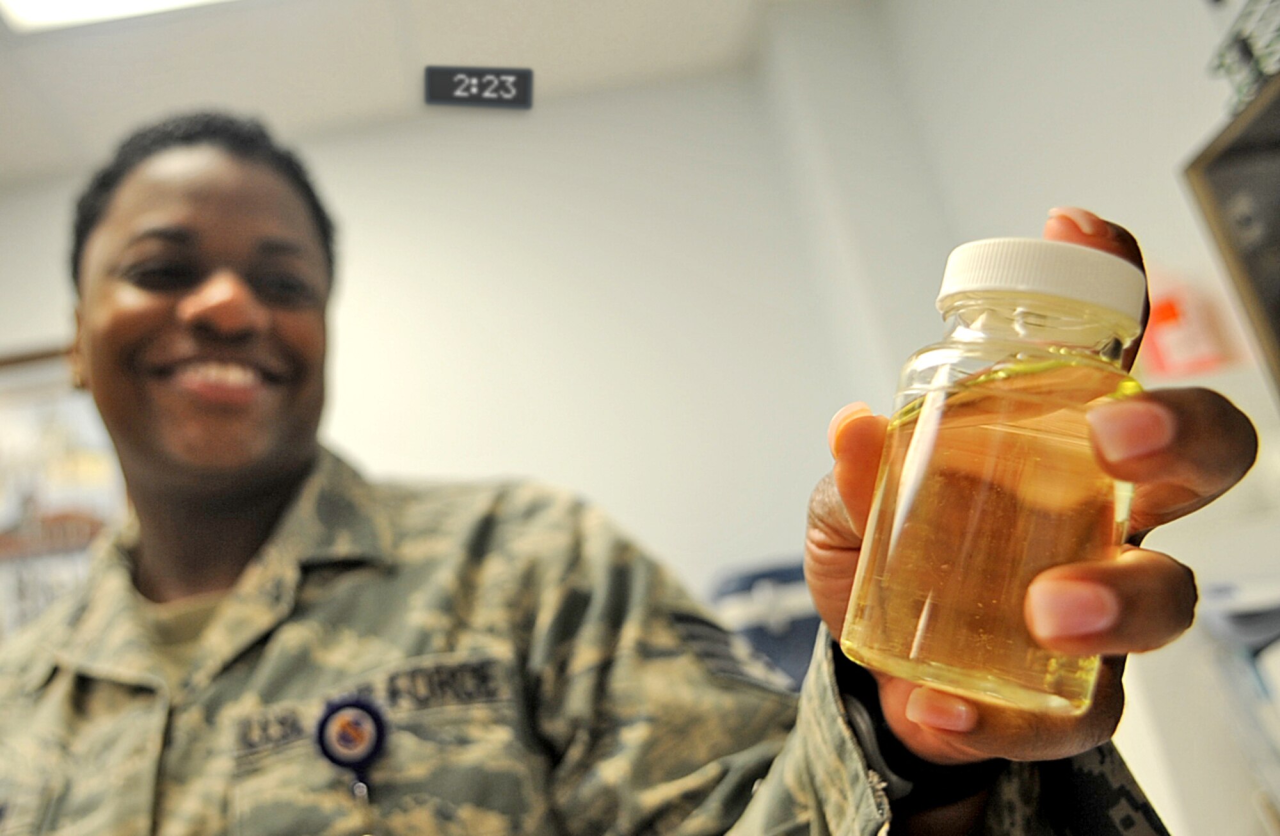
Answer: h=2 m=23
